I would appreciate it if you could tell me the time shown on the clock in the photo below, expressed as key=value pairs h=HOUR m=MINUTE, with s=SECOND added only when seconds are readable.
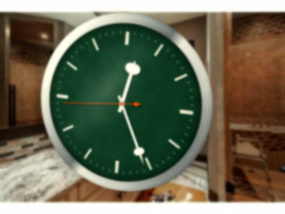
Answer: h=12 m=25 s=44
